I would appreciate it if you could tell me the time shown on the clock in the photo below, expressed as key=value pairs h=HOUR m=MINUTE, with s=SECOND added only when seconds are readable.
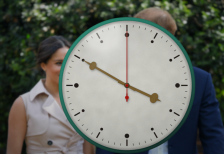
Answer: h=3 m=50 s=0
